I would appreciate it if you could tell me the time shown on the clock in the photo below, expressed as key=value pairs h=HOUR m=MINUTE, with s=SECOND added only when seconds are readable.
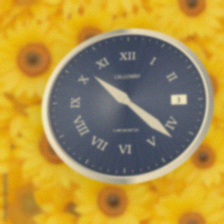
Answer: h=10 m=22
